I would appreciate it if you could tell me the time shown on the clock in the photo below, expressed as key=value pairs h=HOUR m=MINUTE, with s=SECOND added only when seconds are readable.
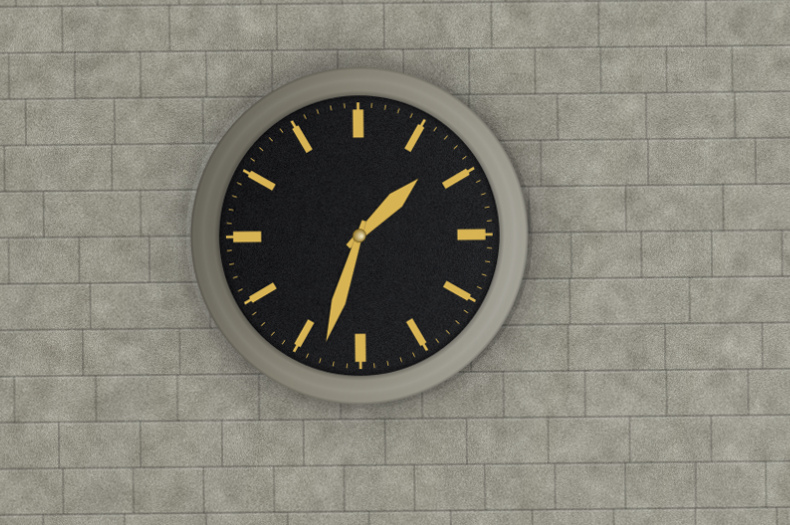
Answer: h=1 m=33
